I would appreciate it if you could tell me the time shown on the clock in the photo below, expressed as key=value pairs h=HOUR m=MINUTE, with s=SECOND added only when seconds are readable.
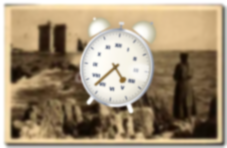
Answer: h=4 m=37
